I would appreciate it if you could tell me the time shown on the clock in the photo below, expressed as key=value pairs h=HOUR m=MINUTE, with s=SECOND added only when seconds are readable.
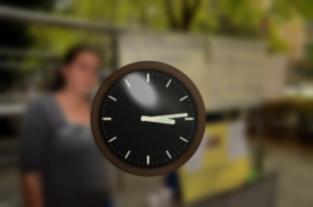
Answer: h=3 m=14
